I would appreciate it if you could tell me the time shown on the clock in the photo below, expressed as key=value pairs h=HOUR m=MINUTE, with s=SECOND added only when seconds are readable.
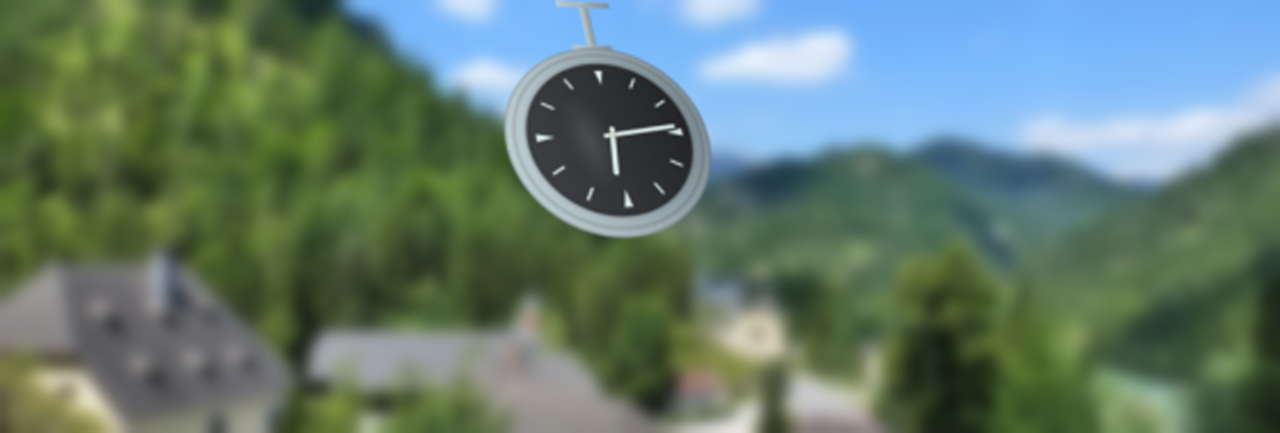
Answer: h=6 m=14
